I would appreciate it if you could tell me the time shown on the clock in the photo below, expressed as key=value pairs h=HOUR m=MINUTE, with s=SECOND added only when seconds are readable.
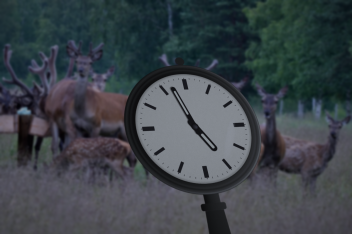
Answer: h=4 m=57
